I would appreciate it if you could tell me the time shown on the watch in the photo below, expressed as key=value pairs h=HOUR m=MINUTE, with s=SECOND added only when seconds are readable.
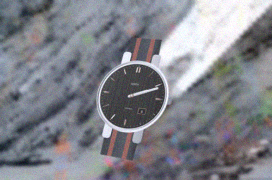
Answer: h=2 m=11
